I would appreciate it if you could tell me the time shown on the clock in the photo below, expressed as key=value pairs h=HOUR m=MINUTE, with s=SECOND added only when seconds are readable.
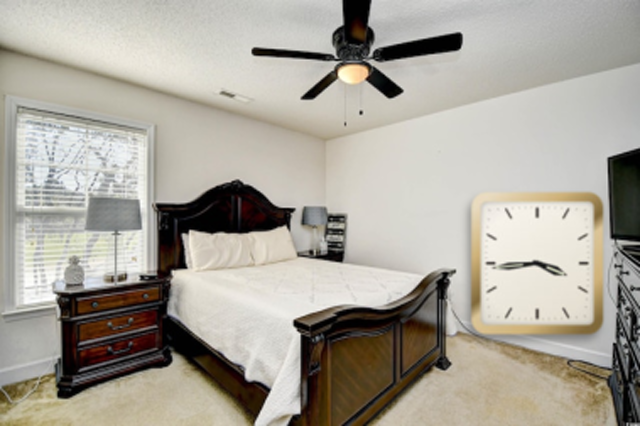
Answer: h=3 m=44
